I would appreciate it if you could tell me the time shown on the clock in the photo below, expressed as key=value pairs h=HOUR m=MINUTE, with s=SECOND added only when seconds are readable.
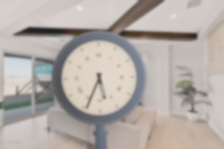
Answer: h=5 m=34
